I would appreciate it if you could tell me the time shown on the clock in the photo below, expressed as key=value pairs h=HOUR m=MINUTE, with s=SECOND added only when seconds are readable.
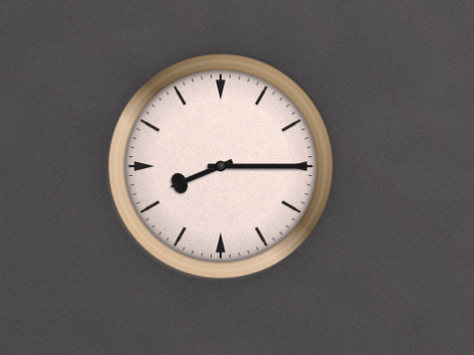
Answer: h=8 m=15
